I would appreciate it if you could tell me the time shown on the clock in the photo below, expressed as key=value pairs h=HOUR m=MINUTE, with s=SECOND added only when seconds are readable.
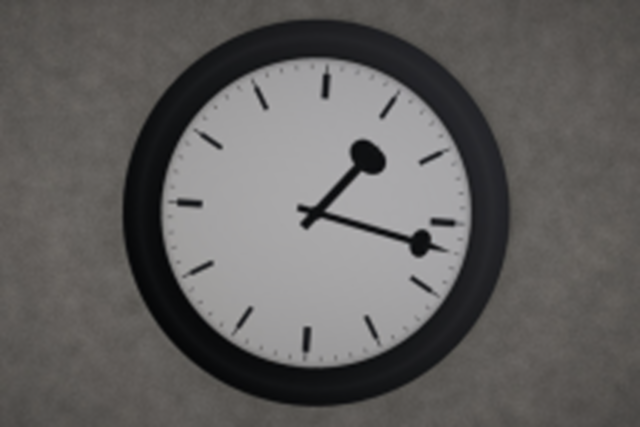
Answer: h=1 m=17
